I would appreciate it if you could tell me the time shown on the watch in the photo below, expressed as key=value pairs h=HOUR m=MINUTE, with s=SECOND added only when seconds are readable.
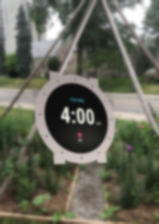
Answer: h=4 m=0
